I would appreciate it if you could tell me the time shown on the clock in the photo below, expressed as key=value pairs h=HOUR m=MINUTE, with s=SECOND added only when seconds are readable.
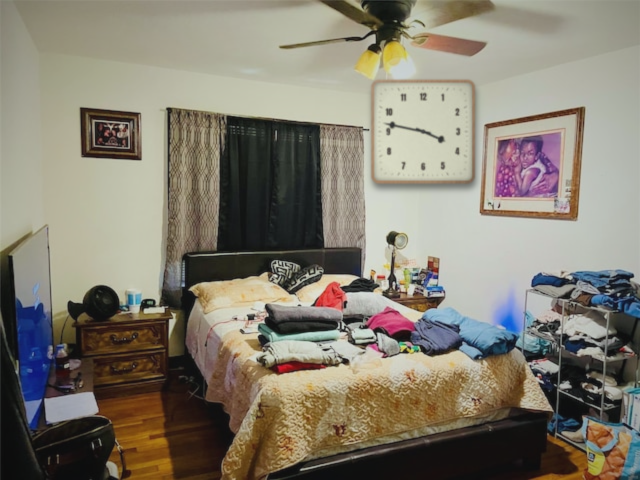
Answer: h=3 m=47
